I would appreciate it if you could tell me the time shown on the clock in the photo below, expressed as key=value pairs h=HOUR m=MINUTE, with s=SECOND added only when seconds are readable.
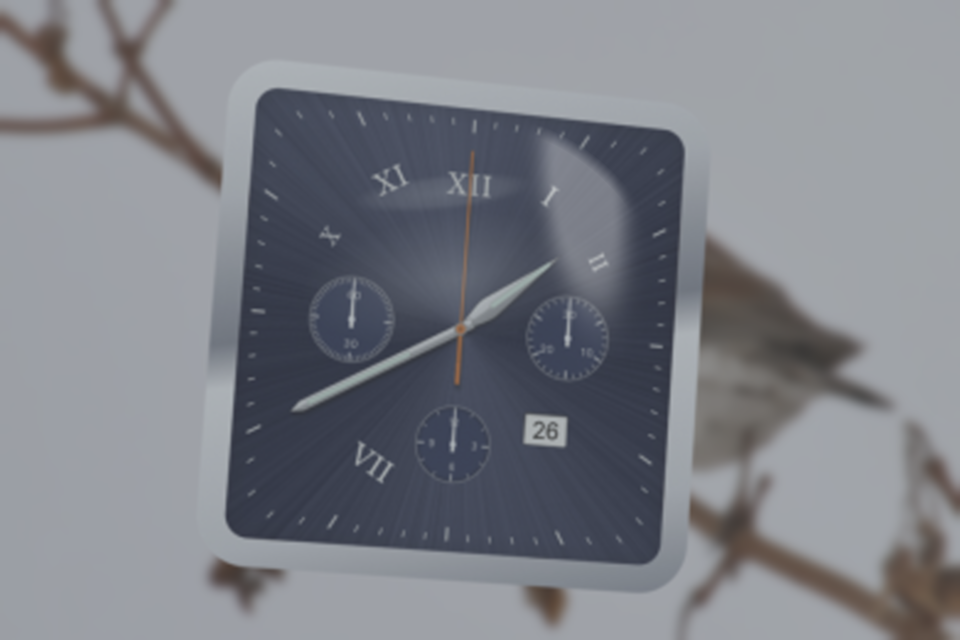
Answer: h=1 m=40
